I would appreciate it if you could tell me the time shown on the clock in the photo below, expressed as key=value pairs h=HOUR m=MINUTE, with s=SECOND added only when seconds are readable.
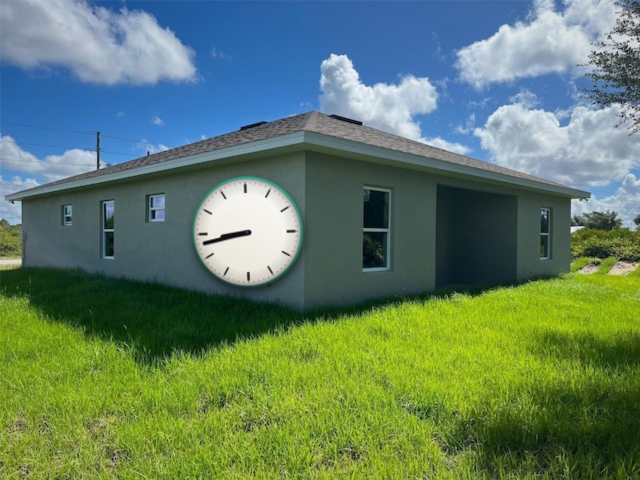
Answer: h=8 m=43
